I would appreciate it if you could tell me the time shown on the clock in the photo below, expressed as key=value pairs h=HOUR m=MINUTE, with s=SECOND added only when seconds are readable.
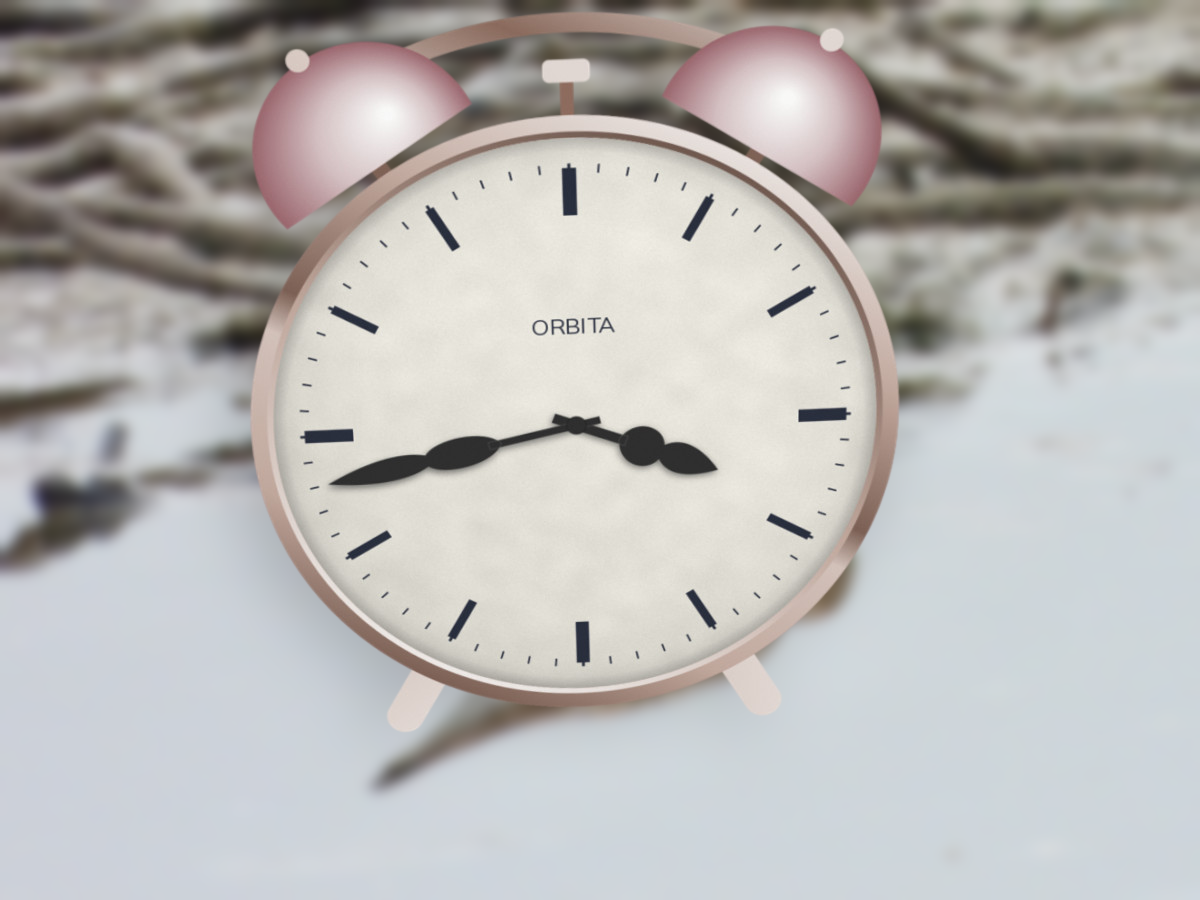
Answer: h=3 m=43
